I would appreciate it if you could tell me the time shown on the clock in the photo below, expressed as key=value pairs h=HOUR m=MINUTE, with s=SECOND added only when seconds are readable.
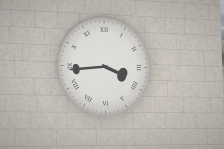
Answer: h=3 m=44
